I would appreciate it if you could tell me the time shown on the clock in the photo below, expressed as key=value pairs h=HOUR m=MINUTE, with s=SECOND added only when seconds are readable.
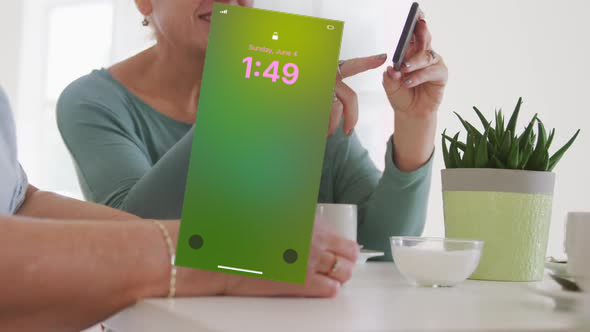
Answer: h=1 m=49
